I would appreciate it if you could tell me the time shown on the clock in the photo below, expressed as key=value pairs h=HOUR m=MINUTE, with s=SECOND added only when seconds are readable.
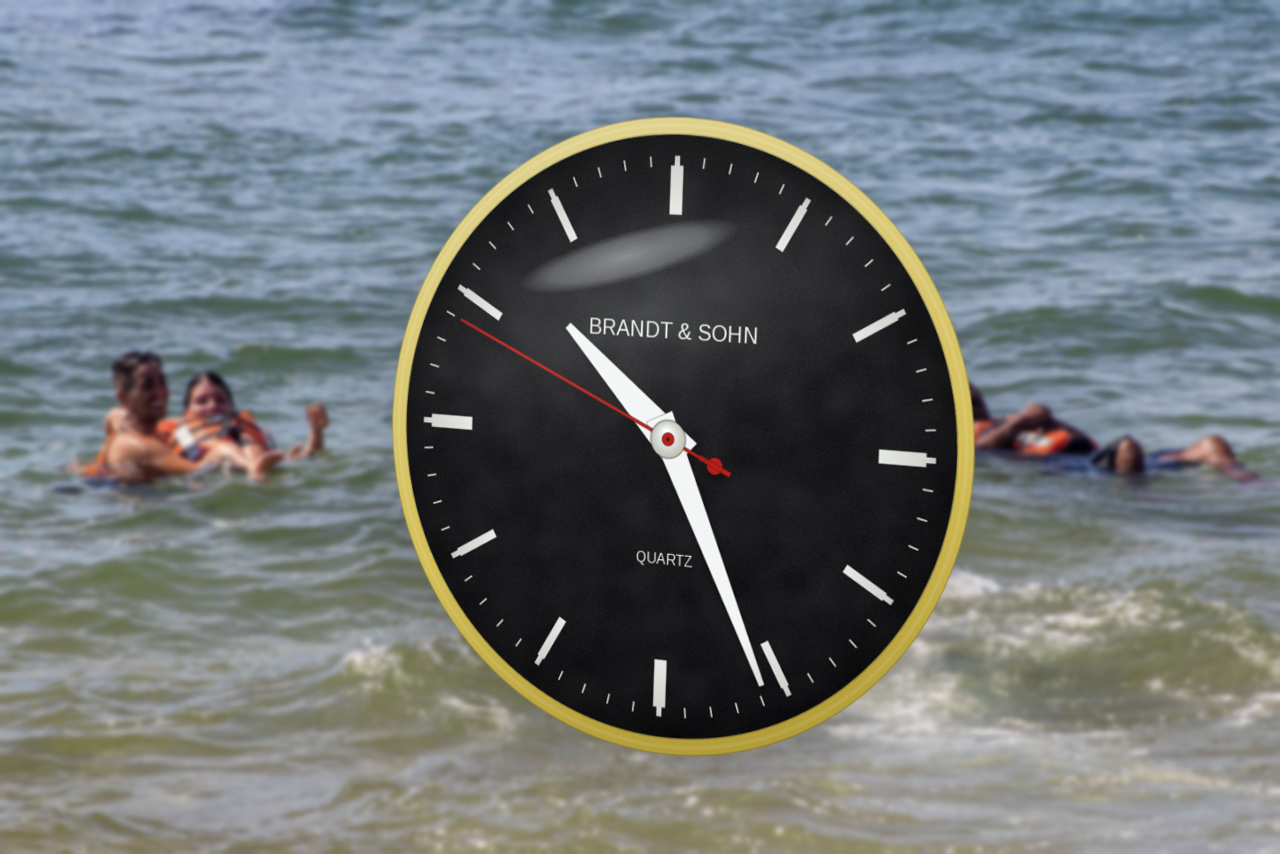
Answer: h=10 m=25 s=49
